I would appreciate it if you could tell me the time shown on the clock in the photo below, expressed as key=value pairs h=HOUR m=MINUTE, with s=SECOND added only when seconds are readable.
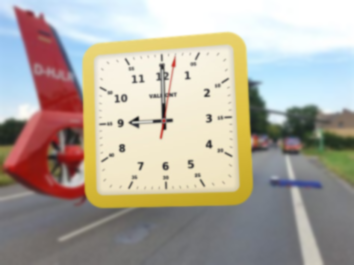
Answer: h=9 m=0 s=2
